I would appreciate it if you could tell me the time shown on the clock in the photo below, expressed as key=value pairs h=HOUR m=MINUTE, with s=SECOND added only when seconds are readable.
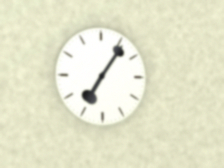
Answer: h=7 m=6
